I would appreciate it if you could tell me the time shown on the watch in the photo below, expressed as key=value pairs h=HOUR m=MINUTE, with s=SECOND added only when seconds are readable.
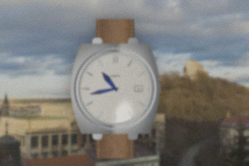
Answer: h=10 m=43
